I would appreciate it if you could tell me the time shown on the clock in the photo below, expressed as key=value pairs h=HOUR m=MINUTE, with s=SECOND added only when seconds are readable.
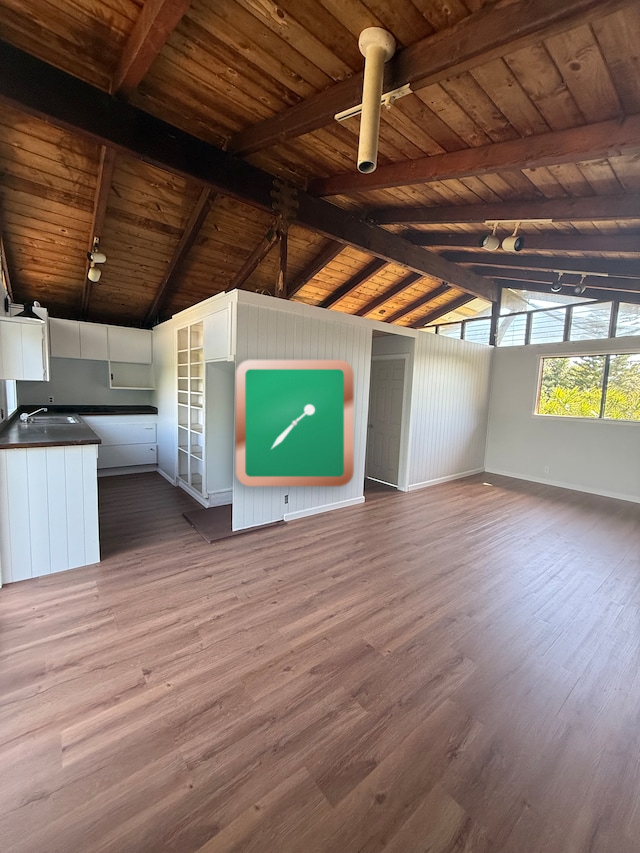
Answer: h=1 m=37
